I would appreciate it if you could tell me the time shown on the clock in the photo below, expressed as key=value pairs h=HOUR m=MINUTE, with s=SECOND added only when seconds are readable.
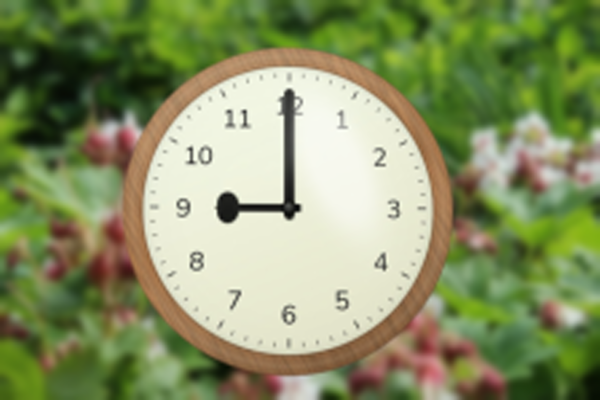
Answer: h=9 m=0
